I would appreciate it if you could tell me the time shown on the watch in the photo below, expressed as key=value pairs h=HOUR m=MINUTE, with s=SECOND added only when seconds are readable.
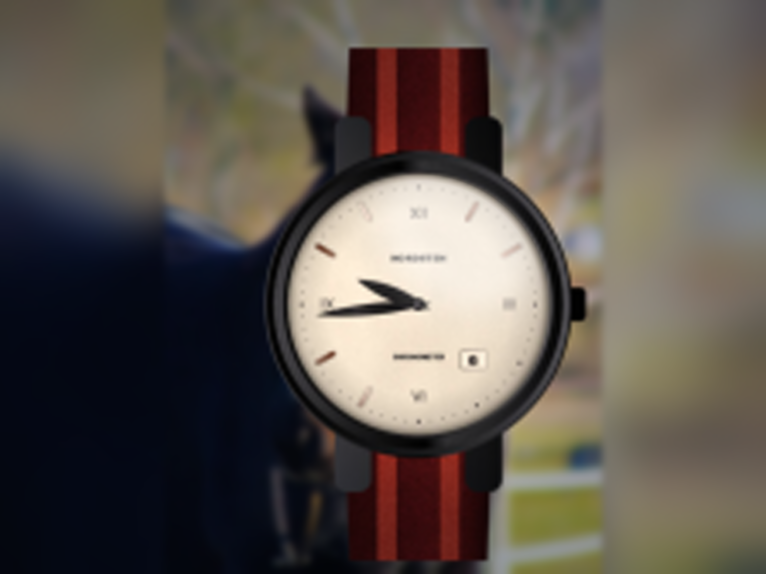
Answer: h=9 m=44
